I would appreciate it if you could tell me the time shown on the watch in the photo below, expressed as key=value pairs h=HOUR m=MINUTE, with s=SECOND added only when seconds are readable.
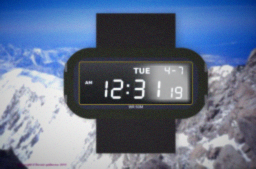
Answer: h=12 m=31 s=19
